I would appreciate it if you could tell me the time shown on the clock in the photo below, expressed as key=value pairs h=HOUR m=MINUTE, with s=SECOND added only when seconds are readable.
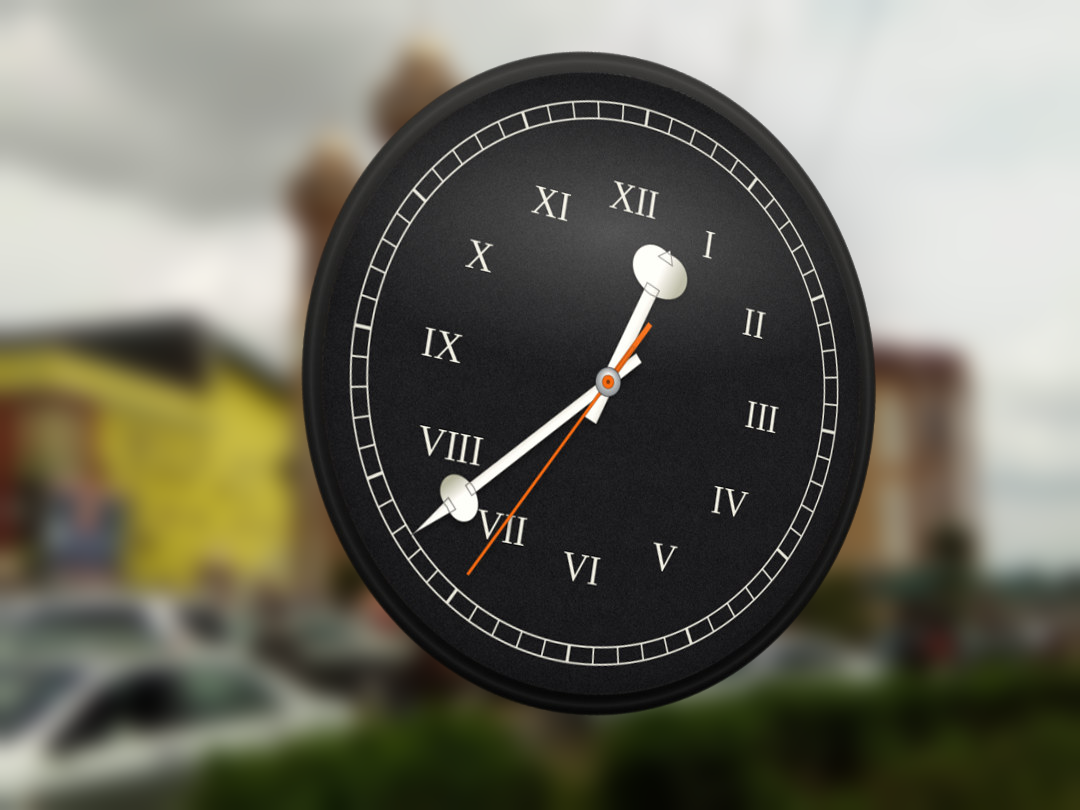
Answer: h=12 m=37 s=35
